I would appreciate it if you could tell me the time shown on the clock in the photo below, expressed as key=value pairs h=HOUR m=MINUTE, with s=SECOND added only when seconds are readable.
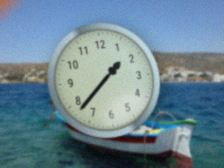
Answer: h=1 m=38
